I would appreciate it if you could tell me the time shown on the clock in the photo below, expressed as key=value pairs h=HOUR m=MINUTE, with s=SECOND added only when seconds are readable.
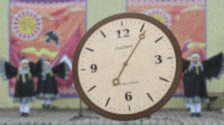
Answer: h=7 m=6
